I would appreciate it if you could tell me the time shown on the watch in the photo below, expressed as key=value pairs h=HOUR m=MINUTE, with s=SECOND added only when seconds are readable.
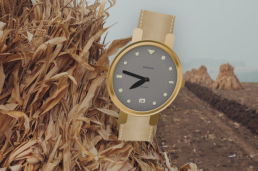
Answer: h=7 m=47
